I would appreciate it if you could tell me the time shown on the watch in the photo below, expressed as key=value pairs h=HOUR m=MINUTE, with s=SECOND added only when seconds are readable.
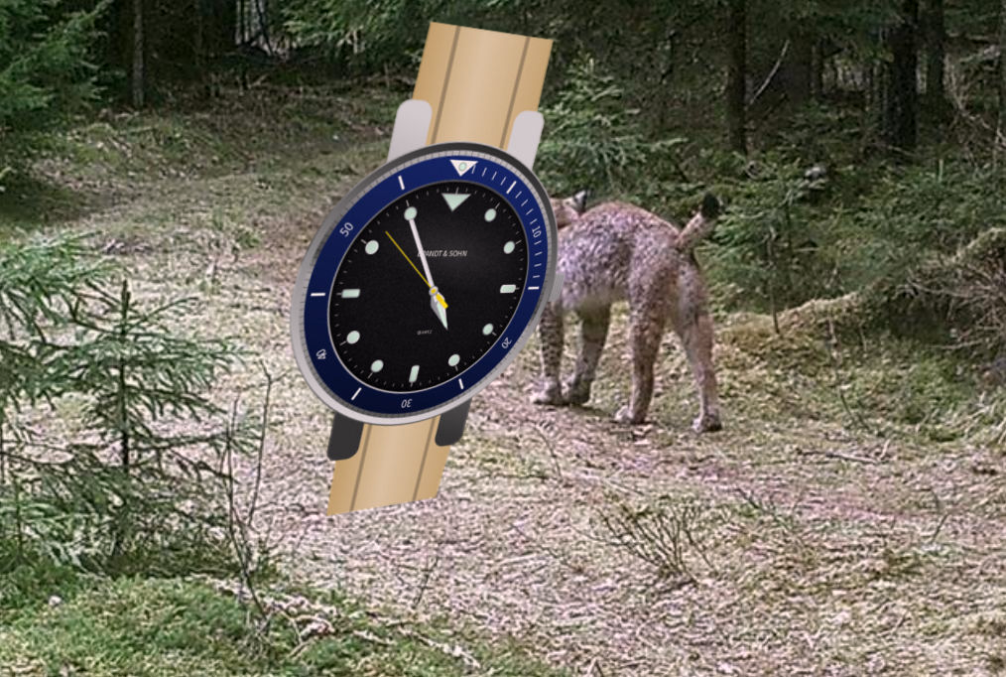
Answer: h=4 m=54 s=52
